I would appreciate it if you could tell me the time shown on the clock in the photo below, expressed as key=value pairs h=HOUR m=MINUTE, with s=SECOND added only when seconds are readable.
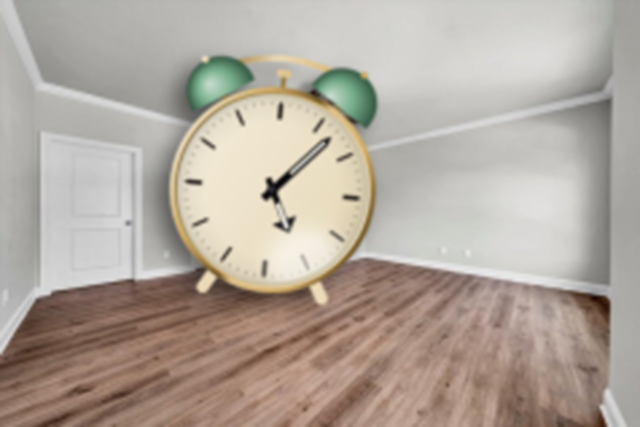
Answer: h=5 m=7
